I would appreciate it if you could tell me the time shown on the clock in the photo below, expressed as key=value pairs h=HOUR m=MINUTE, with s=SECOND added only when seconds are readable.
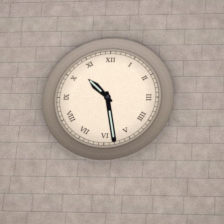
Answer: h=10 m=28
